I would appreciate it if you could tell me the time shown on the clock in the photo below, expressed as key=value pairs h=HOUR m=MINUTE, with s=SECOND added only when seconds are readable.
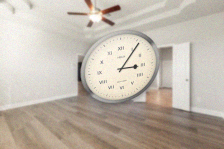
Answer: h=3 m=6
